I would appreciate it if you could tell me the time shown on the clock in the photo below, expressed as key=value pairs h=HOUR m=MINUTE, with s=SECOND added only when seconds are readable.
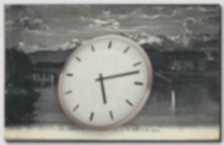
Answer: h=5 m=12
